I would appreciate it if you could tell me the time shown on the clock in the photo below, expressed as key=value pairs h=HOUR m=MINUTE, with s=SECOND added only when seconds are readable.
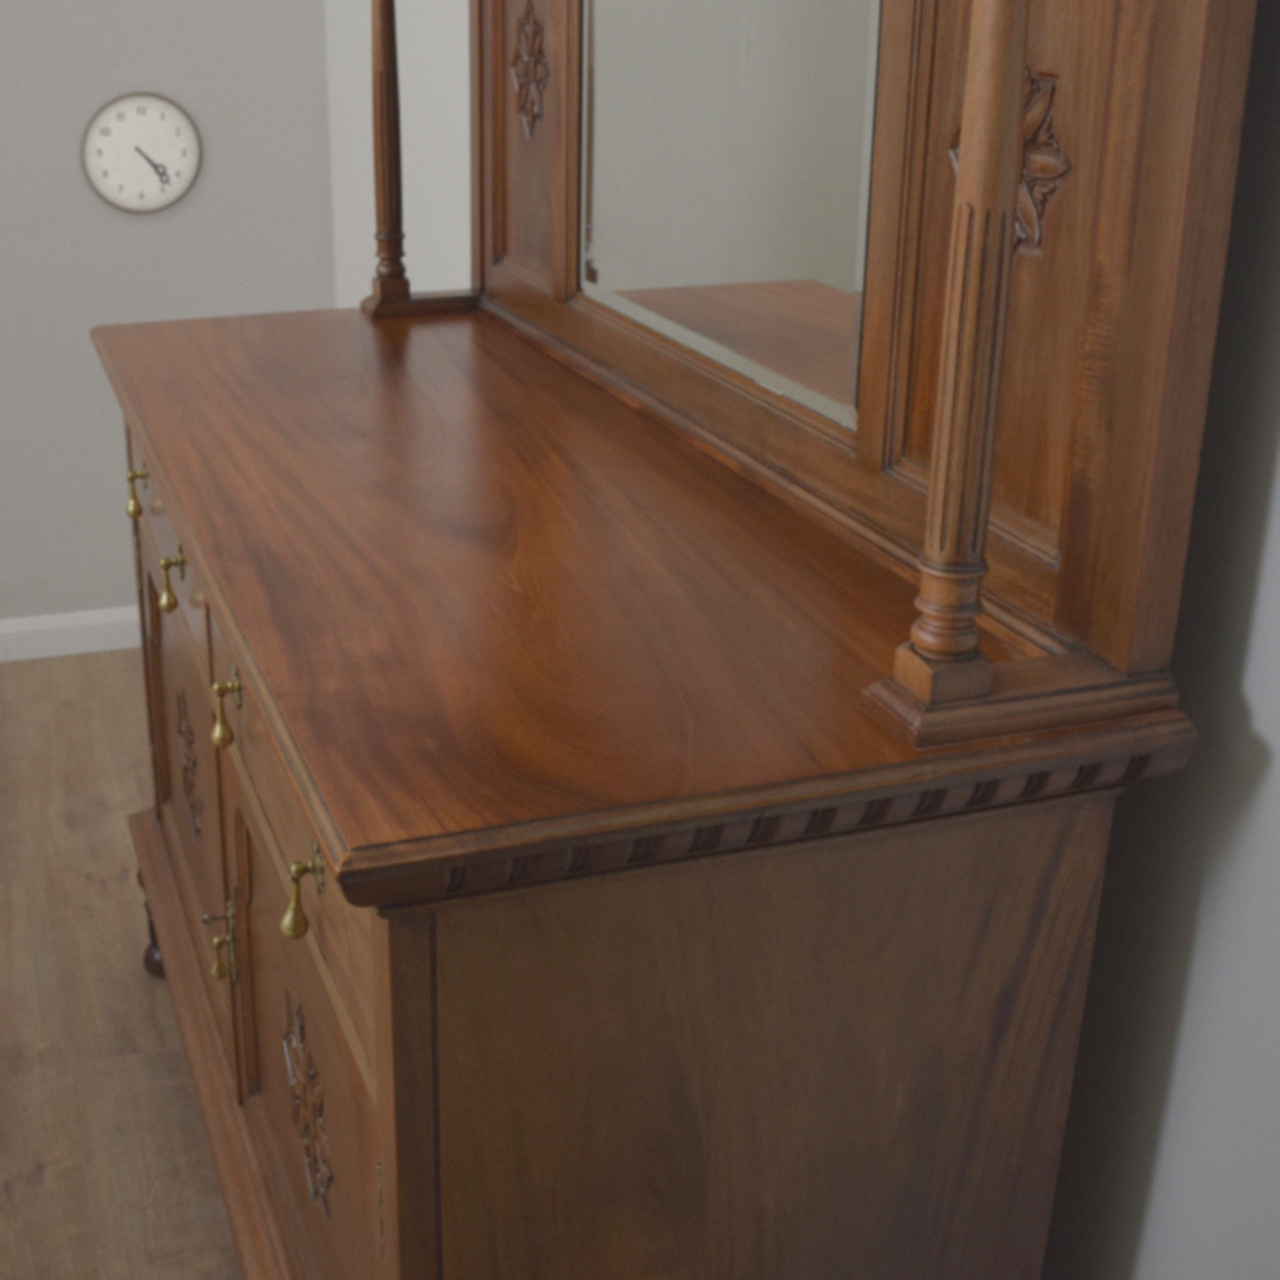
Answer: h=4 m=23
